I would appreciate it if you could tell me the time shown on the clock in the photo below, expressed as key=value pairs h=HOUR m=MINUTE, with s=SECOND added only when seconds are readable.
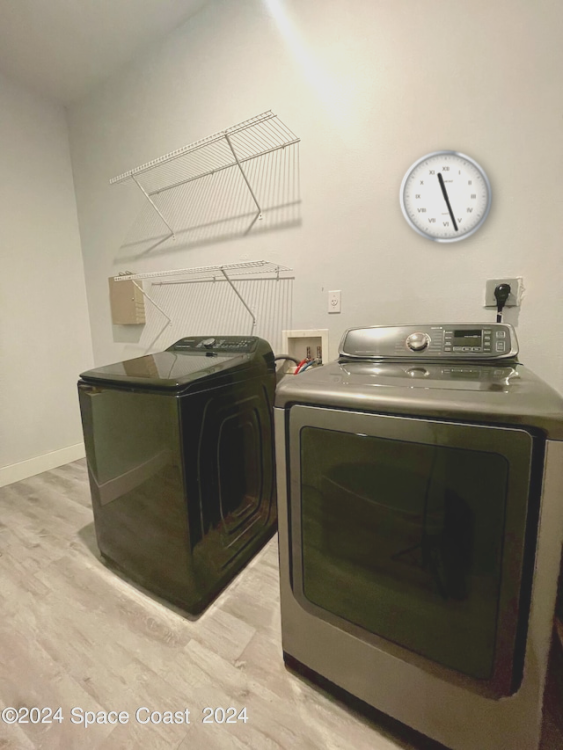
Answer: h=11 m=27
